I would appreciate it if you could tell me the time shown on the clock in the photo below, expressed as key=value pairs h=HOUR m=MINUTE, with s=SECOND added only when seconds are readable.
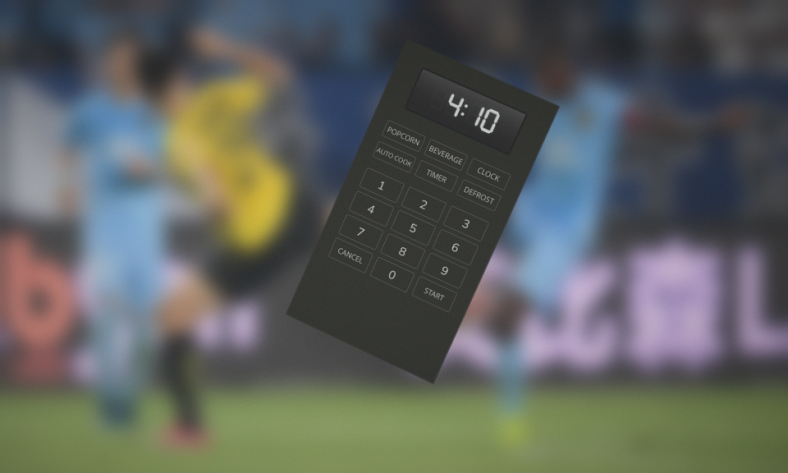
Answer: h=4 m=10
